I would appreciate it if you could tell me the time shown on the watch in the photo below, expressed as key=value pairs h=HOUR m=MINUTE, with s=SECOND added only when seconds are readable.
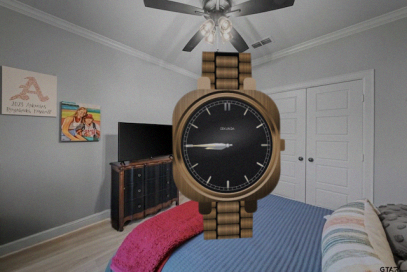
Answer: h=8 m=45
